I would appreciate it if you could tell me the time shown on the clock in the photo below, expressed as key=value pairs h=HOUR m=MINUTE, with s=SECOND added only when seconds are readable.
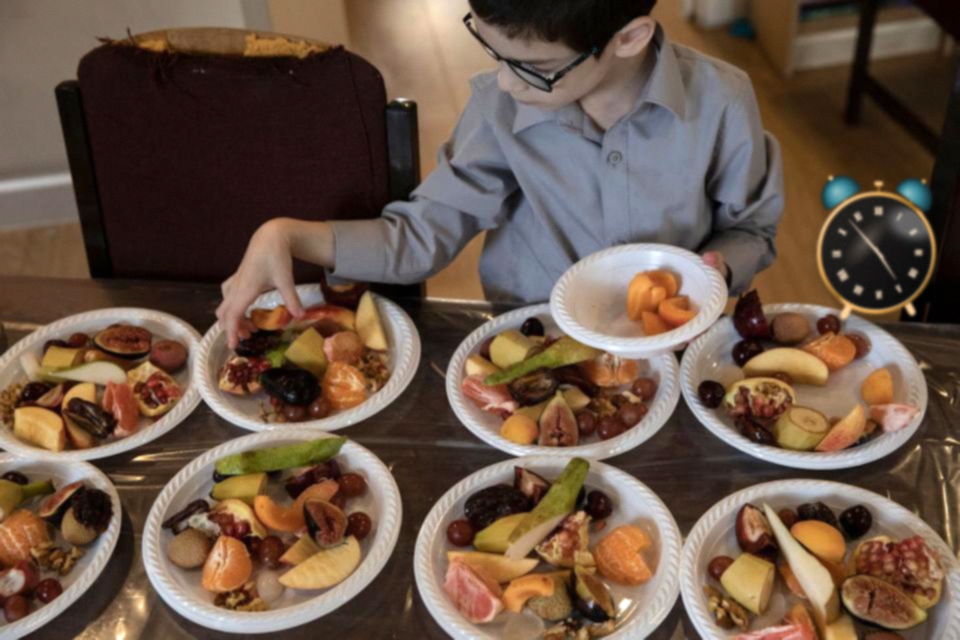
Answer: h=4 m=53
